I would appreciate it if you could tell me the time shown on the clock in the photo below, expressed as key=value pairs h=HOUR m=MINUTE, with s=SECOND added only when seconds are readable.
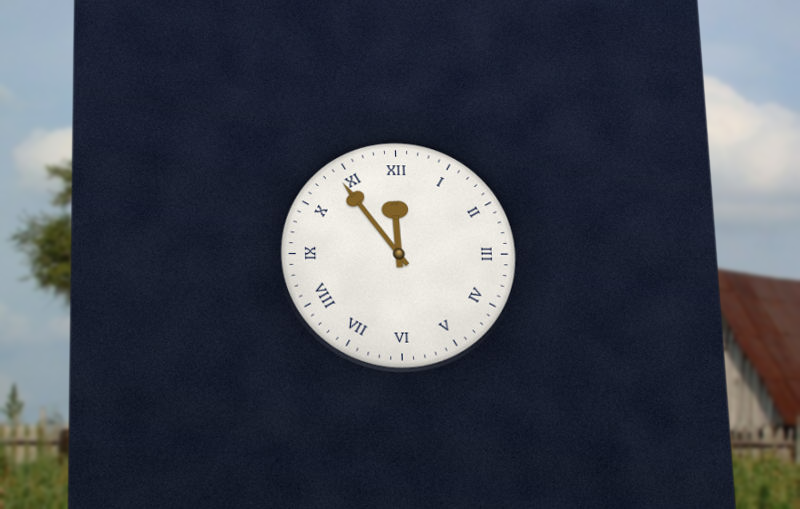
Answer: h=11 m=54
